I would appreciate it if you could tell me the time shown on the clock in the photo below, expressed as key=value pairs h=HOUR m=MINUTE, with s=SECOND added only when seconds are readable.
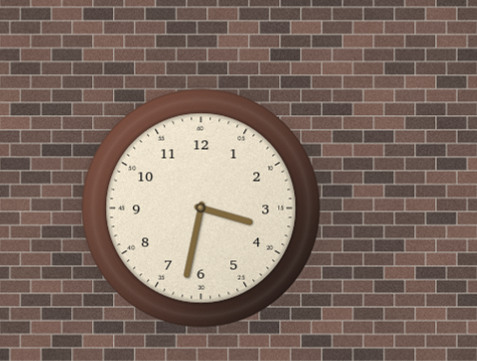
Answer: h=3 m=32
